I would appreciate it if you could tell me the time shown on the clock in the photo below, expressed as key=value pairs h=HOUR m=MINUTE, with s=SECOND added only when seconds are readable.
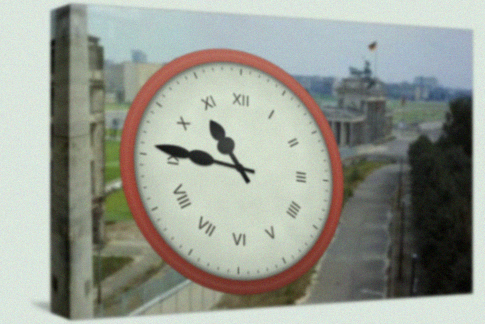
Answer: h=10 m=46
